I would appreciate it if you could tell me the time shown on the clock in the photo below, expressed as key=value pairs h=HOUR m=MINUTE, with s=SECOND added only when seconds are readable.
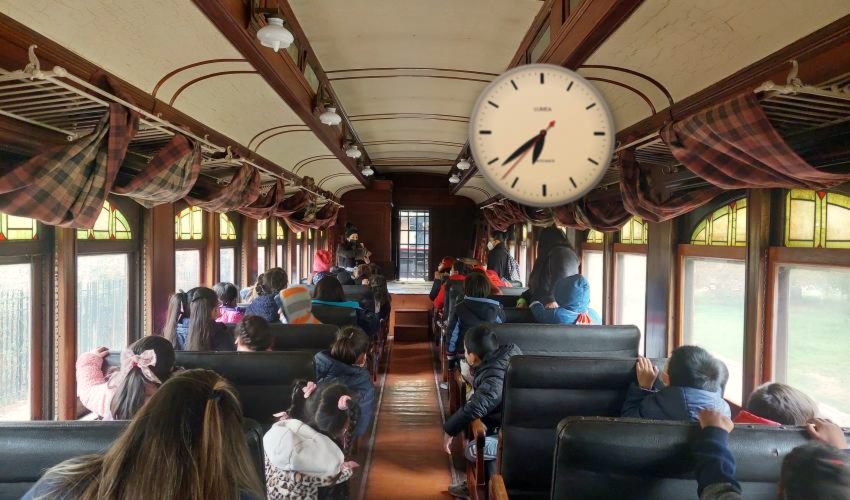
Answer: h=6 m=38 s=37
